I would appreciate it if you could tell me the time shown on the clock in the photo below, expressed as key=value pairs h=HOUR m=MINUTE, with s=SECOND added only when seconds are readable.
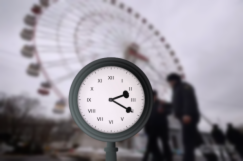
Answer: h=2 m=20
